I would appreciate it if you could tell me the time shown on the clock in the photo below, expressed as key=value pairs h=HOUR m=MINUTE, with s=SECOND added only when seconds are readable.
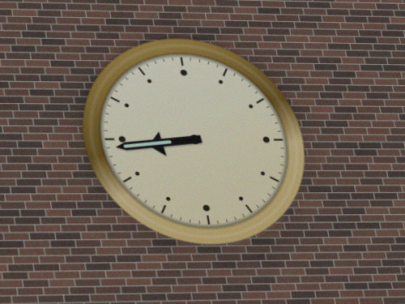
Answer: h=8 m=44
